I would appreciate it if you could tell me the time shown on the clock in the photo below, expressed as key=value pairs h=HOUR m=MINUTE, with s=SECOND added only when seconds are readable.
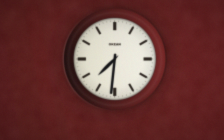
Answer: h=7 m=31
